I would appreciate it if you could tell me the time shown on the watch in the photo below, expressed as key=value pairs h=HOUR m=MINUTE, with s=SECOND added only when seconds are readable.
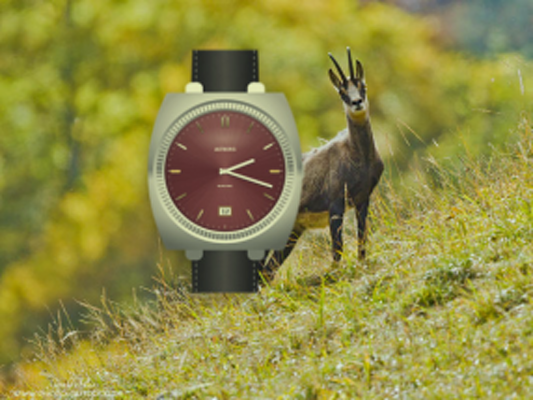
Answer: h=2 m=18
